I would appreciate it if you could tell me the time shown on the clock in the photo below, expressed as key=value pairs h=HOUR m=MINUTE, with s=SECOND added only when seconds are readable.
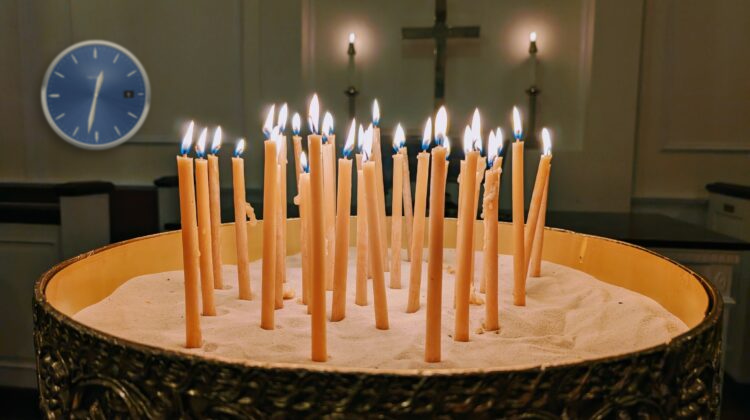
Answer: h=12 m=32
